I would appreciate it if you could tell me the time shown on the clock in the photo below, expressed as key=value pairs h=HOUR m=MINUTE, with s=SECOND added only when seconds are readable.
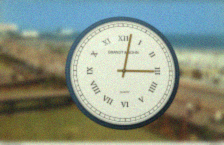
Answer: h=3 m=2
